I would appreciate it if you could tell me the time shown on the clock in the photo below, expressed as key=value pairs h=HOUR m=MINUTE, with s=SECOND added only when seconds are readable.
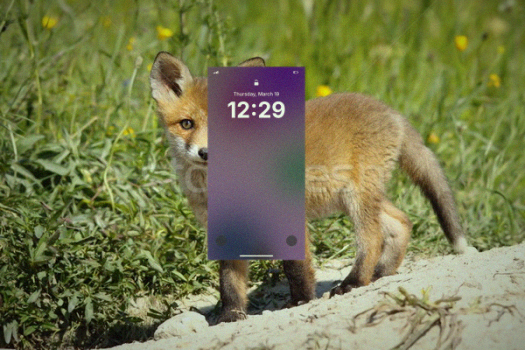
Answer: h=12 m=29
